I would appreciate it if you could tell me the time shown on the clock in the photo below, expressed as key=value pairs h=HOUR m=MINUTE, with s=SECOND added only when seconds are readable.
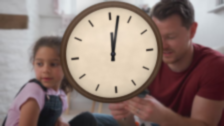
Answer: h=12 m=2
